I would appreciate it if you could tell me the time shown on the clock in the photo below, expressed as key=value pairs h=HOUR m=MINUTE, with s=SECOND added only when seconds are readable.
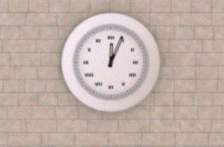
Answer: h=12 m=4
